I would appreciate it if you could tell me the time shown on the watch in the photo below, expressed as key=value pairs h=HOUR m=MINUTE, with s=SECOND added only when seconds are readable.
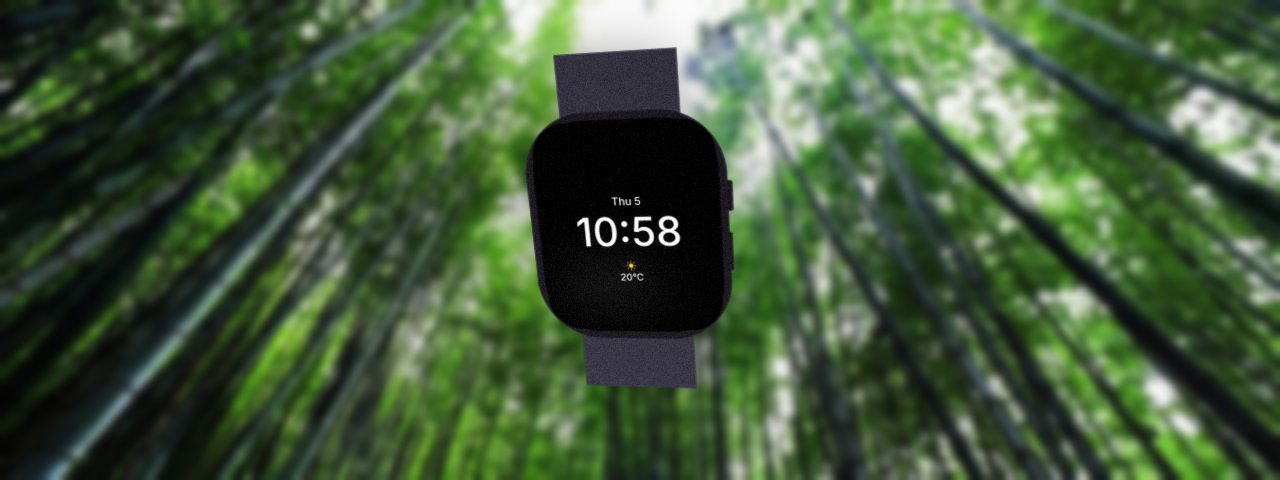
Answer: h=10 m=58
